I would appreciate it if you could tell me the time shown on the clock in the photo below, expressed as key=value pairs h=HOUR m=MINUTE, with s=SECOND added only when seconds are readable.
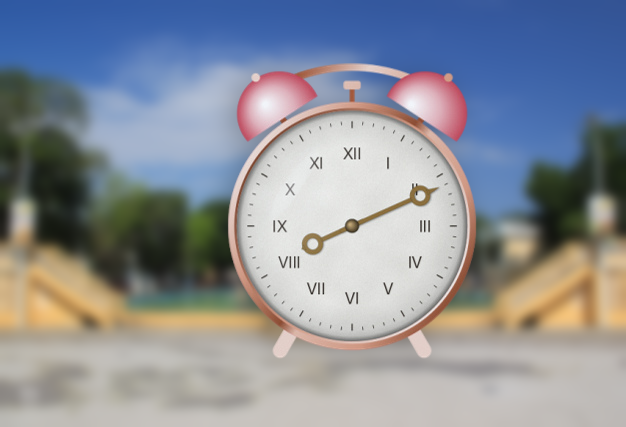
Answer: h=8 m=11
